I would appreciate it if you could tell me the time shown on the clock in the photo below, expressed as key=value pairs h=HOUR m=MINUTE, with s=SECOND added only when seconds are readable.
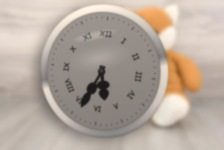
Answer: h=5 m=34
